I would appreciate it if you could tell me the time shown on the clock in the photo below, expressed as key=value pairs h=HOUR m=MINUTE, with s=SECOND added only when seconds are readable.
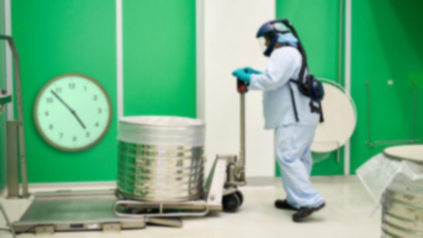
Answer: h=4 m=53
